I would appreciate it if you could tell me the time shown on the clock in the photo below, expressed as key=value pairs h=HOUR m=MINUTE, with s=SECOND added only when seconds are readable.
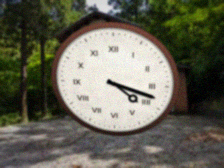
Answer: h=4 m=18
